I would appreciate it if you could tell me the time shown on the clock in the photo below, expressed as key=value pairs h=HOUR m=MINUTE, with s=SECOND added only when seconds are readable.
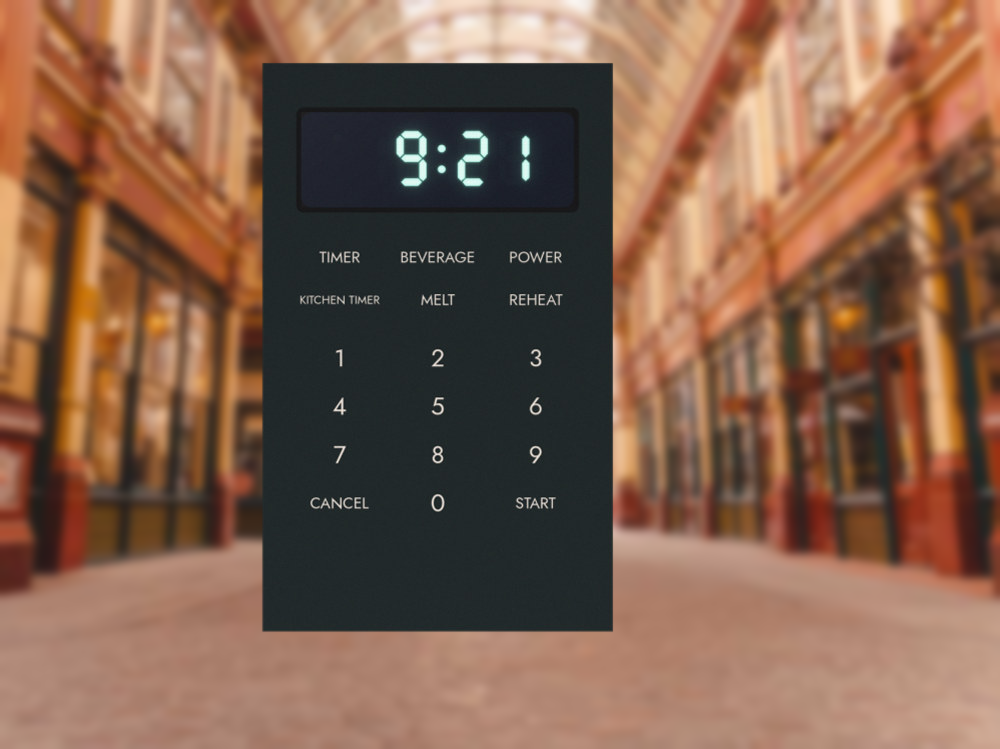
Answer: h=9 m=21
